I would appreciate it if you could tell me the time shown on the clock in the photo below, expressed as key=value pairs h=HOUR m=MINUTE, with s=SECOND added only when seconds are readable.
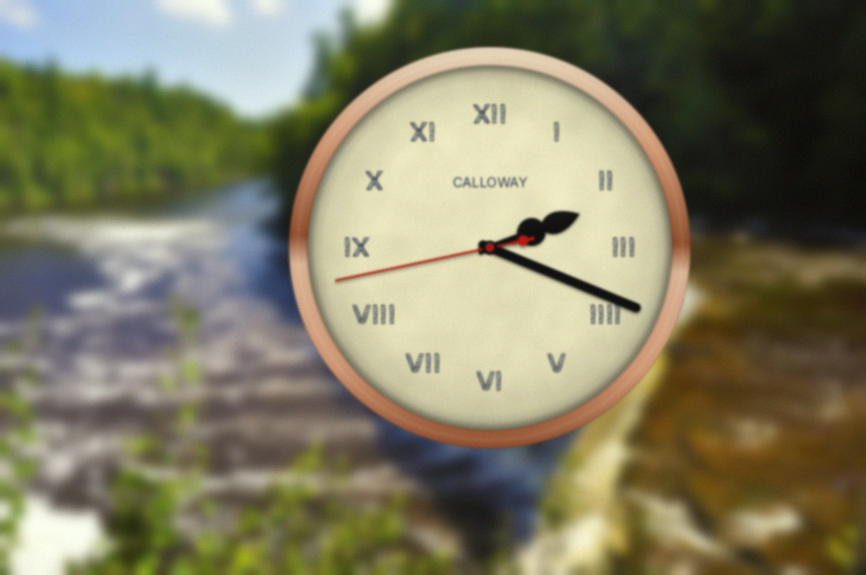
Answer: h=2 m=18 s=43
